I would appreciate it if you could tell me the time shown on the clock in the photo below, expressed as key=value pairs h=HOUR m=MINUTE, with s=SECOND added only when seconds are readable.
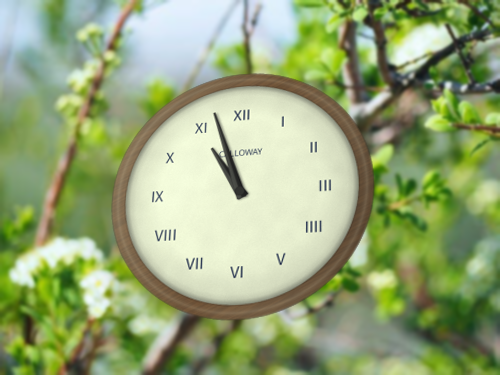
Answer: h=10 m=57
